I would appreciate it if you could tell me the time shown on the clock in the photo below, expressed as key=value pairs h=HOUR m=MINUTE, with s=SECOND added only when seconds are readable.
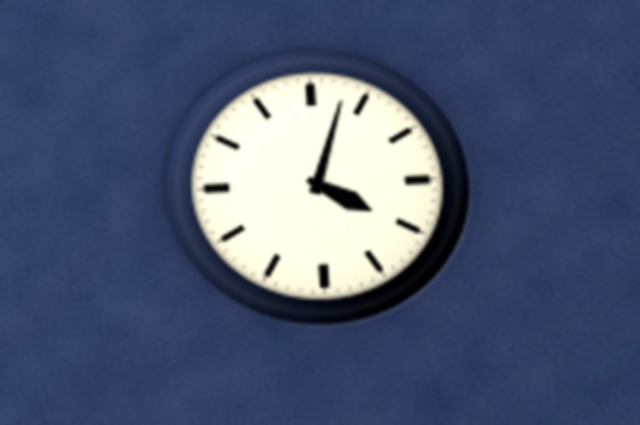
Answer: h=4 m=3
